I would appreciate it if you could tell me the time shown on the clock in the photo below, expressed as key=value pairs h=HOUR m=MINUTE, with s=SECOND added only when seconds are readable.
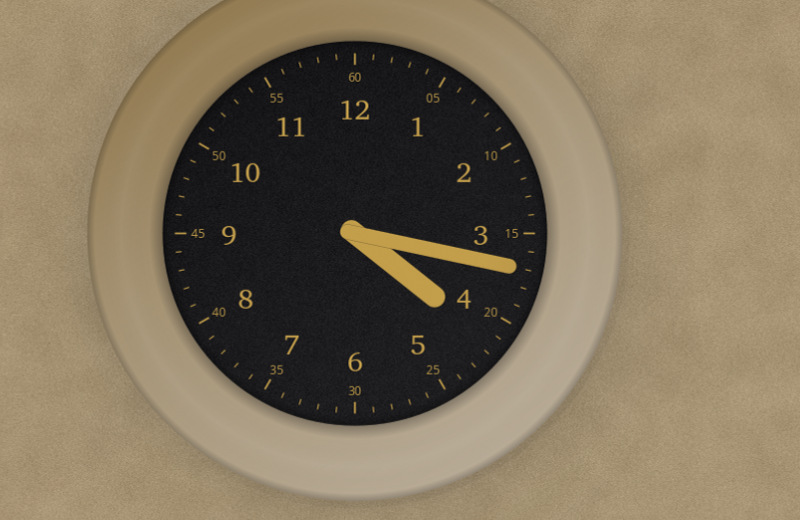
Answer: h=4 m=17
